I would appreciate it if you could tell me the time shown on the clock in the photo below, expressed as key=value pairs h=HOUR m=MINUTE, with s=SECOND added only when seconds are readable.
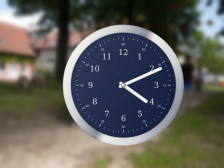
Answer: h=4 m=11
